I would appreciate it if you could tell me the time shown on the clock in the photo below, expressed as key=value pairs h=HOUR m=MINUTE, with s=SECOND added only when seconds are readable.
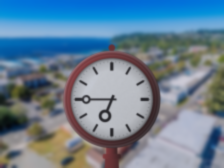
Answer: h=6 m=45
